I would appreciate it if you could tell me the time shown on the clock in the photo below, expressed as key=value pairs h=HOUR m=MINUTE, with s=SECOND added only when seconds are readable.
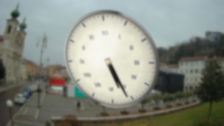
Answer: h=5 m=26
